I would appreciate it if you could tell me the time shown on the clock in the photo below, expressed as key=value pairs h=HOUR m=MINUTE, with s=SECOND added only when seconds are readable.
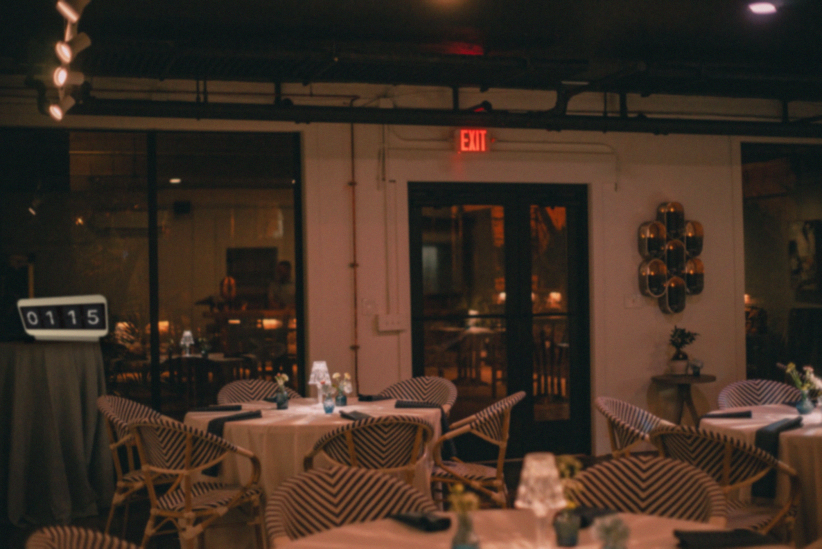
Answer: h=1 m=15
